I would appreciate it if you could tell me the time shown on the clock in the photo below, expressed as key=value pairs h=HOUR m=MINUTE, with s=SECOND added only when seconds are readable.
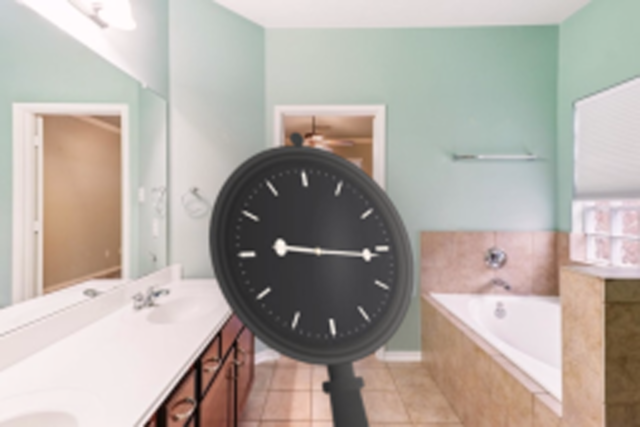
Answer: h=9 m=16
